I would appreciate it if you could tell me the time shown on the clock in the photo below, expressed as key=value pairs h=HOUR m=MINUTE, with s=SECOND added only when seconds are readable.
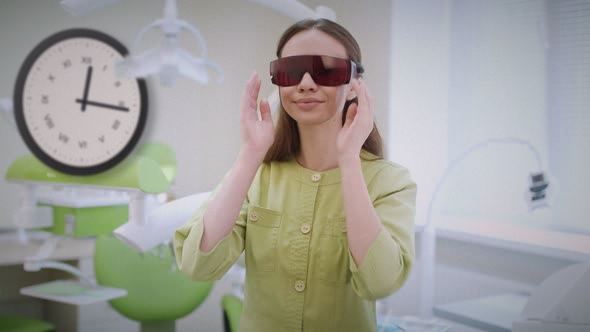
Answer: h=12 m=16
